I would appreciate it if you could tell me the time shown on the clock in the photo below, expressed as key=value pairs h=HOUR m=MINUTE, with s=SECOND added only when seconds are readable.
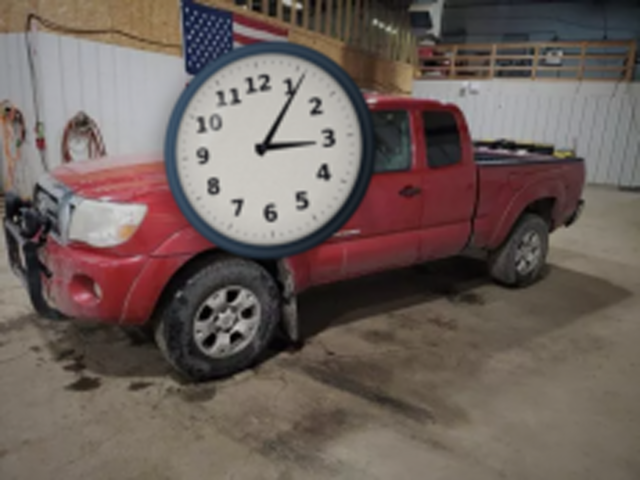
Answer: h=3 m=6
